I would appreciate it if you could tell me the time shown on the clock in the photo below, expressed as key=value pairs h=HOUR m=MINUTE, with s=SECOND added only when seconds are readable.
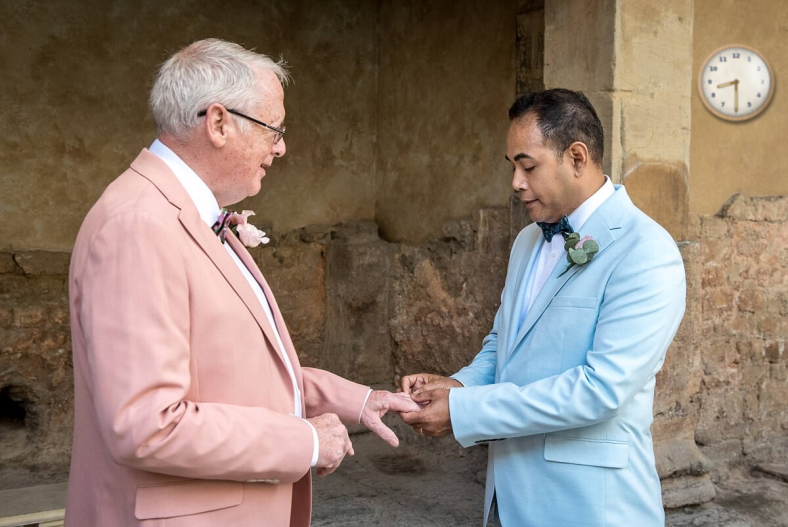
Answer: h=8 m=30
